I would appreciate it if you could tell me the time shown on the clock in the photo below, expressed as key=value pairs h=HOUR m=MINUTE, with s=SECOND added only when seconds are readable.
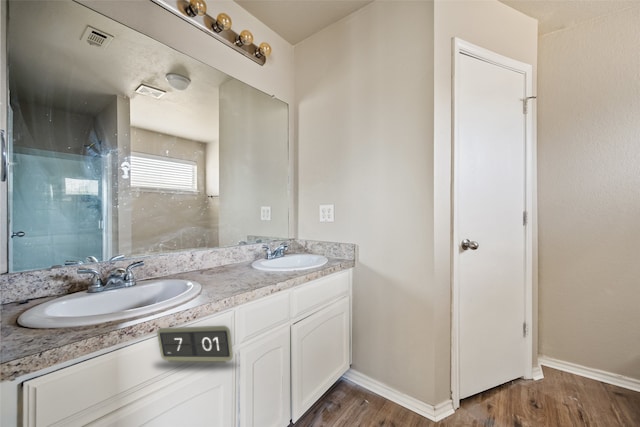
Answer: h=7 m=1
